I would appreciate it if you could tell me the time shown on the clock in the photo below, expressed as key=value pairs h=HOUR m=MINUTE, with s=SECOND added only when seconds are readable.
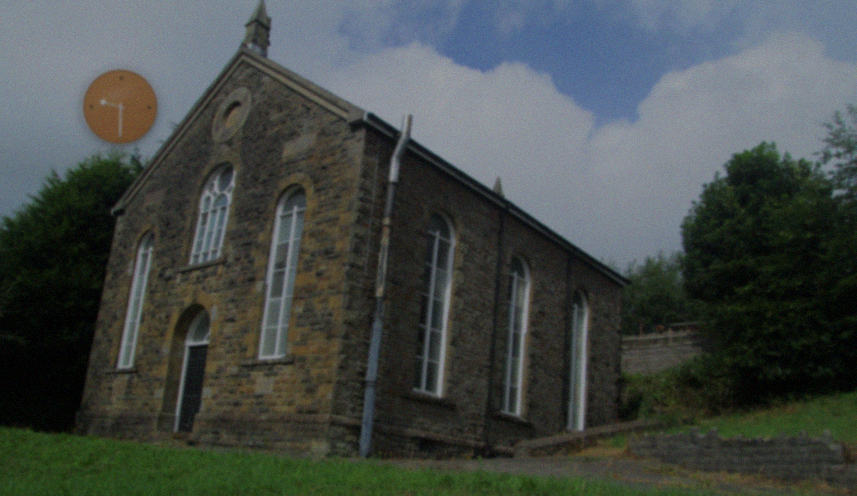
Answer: h=9 m=30
